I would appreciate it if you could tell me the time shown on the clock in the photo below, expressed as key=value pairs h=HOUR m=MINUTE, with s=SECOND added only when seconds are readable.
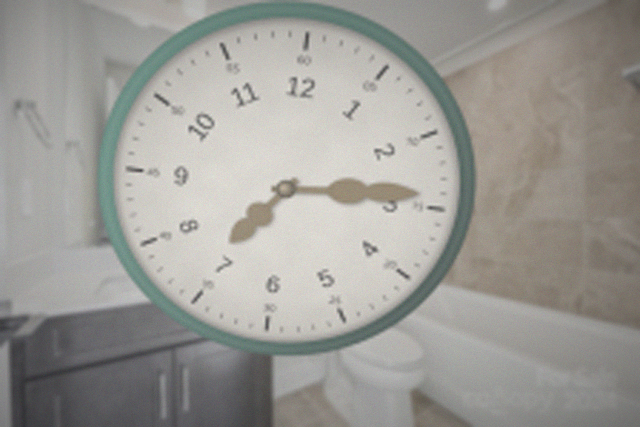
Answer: h=7 m=14
